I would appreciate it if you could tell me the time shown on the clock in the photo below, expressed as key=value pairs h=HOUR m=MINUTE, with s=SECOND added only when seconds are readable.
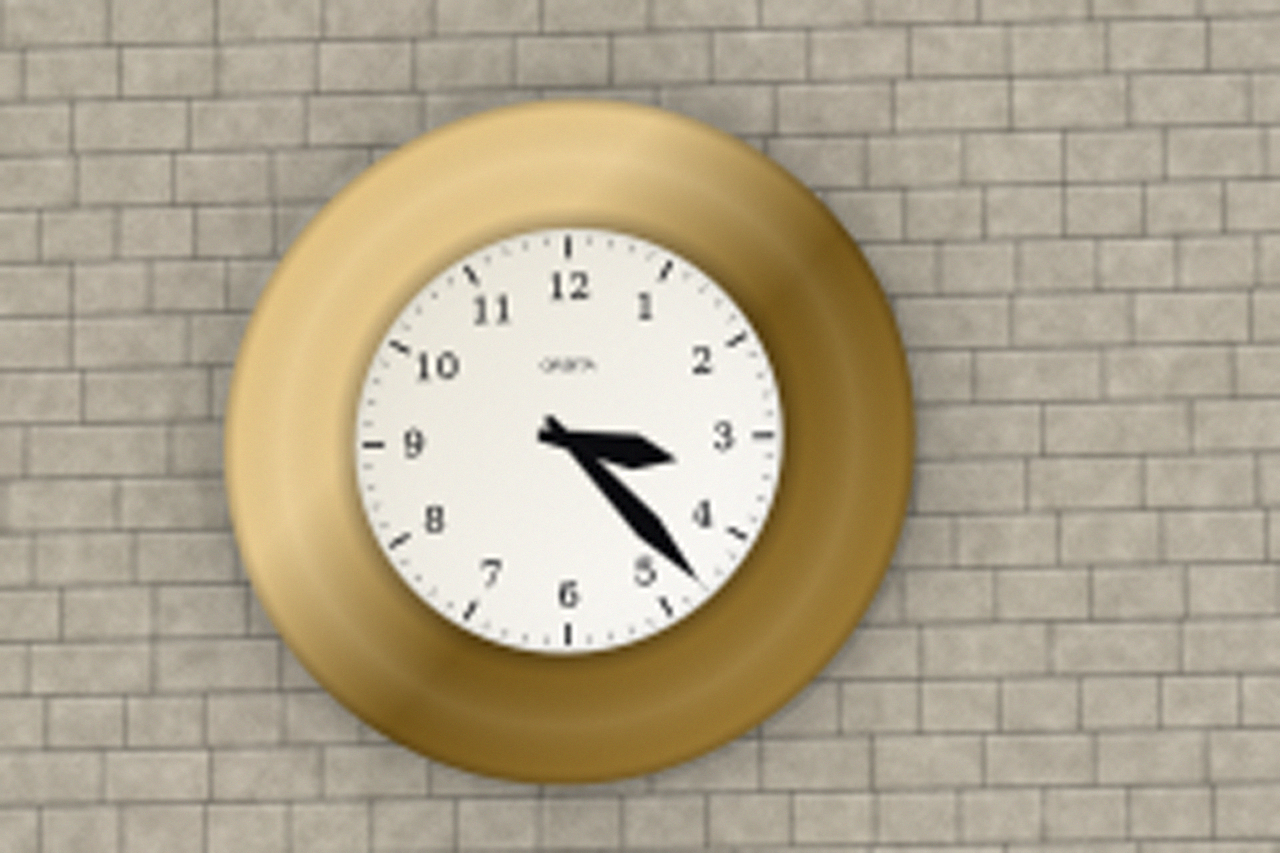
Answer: h=3 m=23
